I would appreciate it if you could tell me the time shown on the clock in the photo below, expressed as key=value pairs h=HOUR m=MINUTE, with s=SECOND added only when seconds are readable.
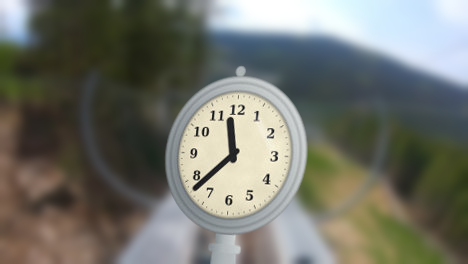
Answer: h=11 m=38
